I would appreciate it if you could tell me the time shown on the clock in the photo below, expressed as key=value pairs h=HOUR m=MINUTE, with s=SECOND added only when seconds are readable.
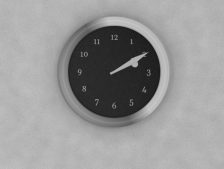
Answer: h=2 m=10
